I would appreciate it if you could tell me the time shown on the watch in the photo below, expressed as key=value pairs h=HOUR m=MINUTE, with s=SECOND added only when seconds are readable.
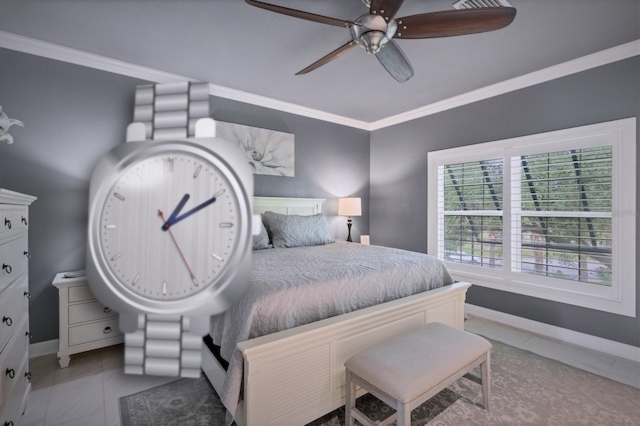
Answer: h=1 m=10 s=25
